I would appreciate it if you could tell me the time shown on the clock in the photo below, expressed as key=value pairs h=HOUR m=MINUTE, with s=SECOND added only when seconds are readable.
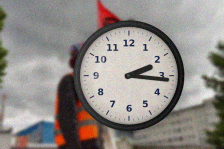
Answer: h=2 m=16
